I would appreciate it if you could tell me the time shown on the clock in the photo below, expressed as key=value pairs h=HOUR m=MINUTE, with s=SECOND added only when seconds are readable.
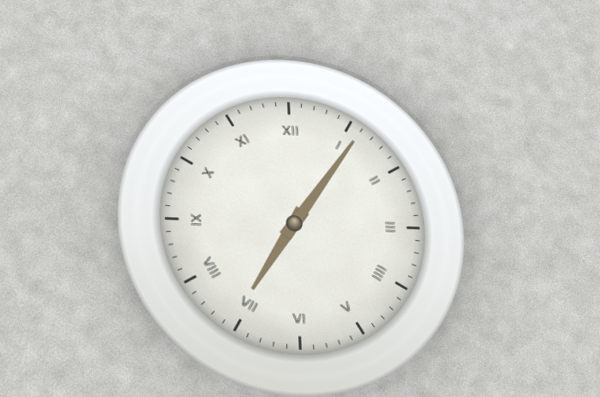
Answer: h=7 m=6
